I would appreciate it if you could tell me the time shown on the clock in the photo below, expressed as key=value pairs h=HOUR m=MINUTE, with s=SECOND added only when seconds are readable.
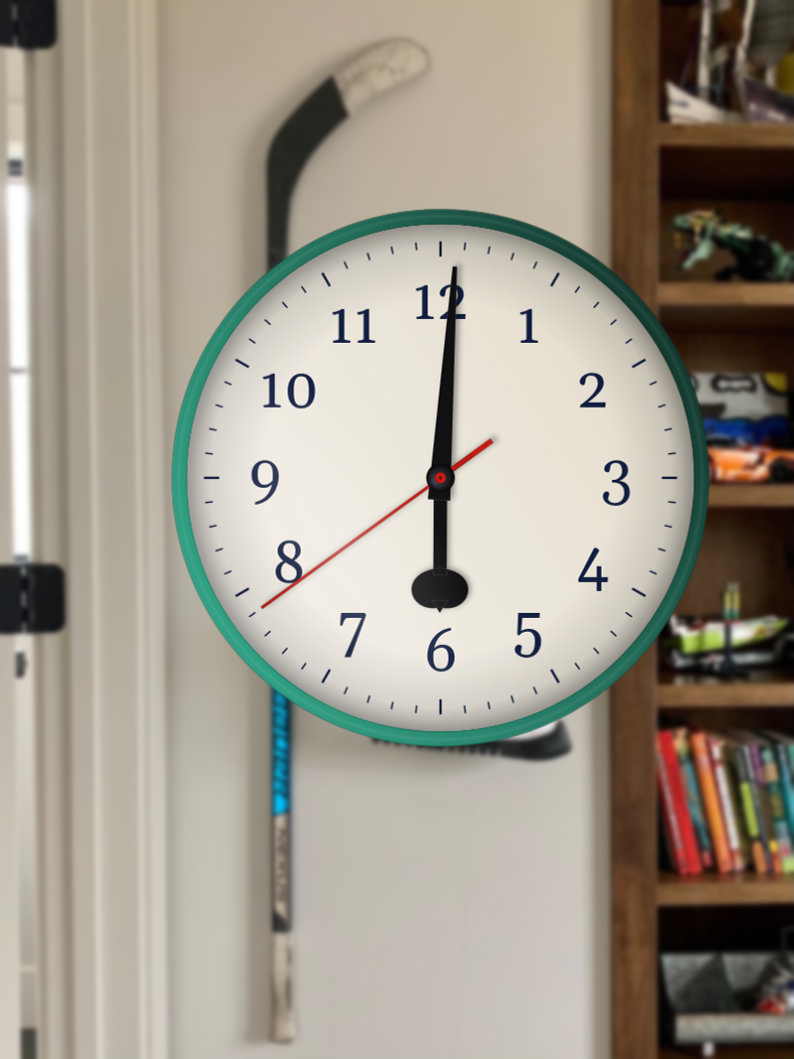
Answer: h=6 m=0 s=39
